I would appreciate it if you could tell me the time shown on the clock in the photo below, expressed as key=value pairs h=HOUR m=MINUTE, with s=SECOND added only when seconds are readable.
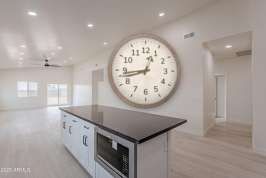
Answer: h=12 m=43
